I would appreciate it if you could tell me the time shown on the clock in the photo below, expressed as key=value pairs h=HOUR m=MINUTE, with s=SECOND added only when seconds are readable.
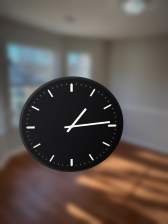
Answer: h=1 m=14
